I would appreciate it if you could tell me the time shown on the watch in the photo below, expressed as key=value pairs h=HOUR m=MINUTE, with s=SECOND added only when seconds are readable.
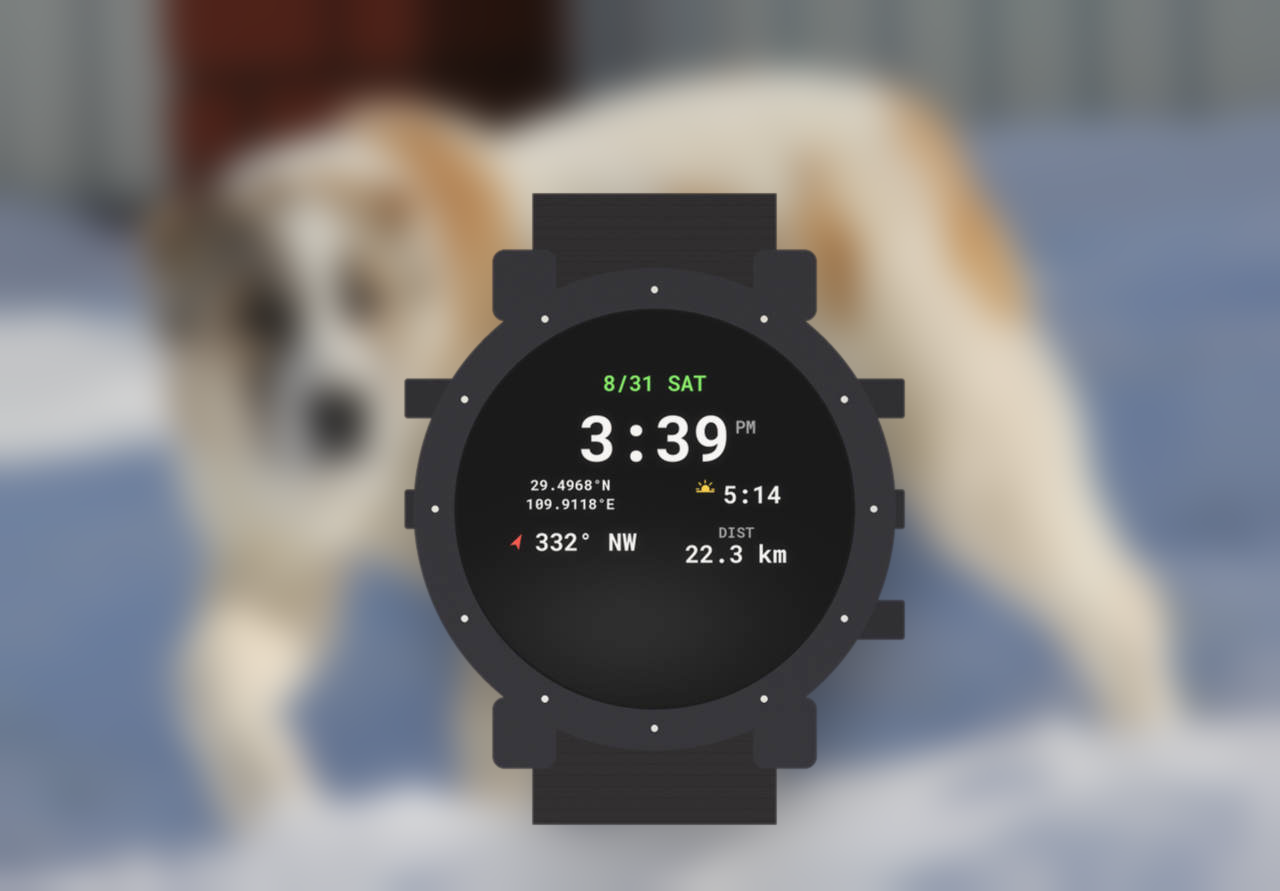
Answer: h=3 m=39
